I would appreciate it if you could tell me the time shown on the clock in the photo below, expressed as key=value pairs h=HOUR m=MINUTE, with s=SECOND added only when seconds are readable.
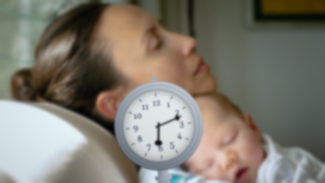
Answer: h=6 m=12
